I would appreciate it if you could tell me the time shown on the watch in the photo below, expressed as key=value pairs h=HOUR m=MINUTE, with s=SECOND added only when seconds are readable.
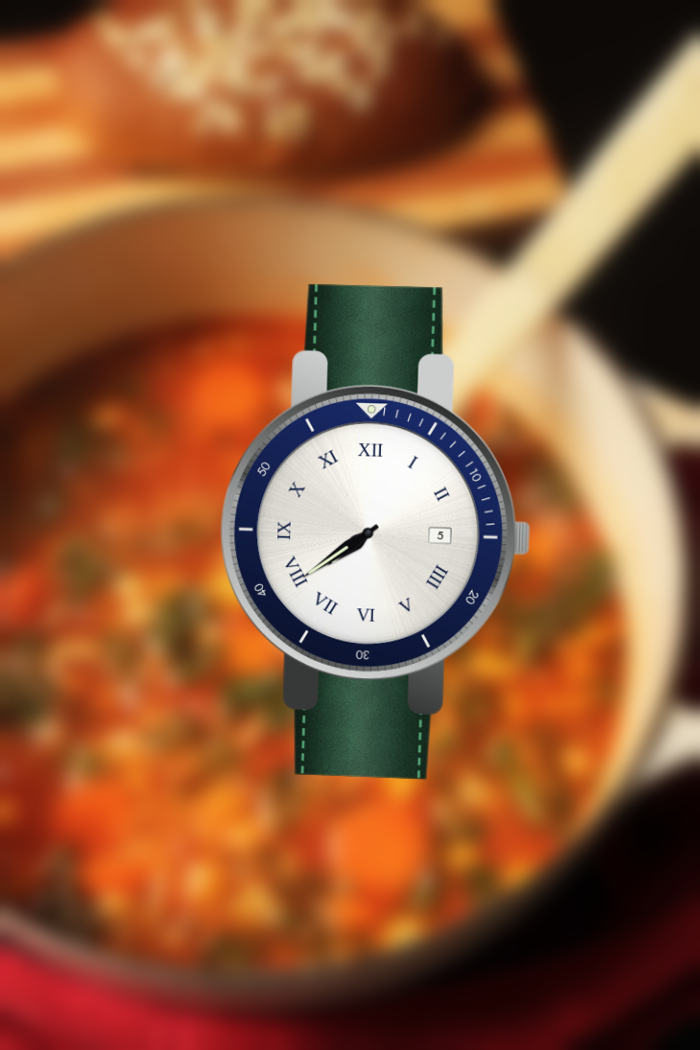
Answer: h=7 m=39
